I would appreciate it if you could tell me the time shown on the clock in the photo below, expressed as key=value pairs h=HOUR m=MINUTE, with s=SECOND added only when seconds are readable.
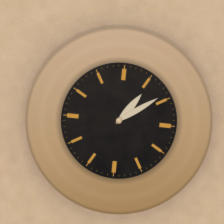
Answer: h=1 m=9
